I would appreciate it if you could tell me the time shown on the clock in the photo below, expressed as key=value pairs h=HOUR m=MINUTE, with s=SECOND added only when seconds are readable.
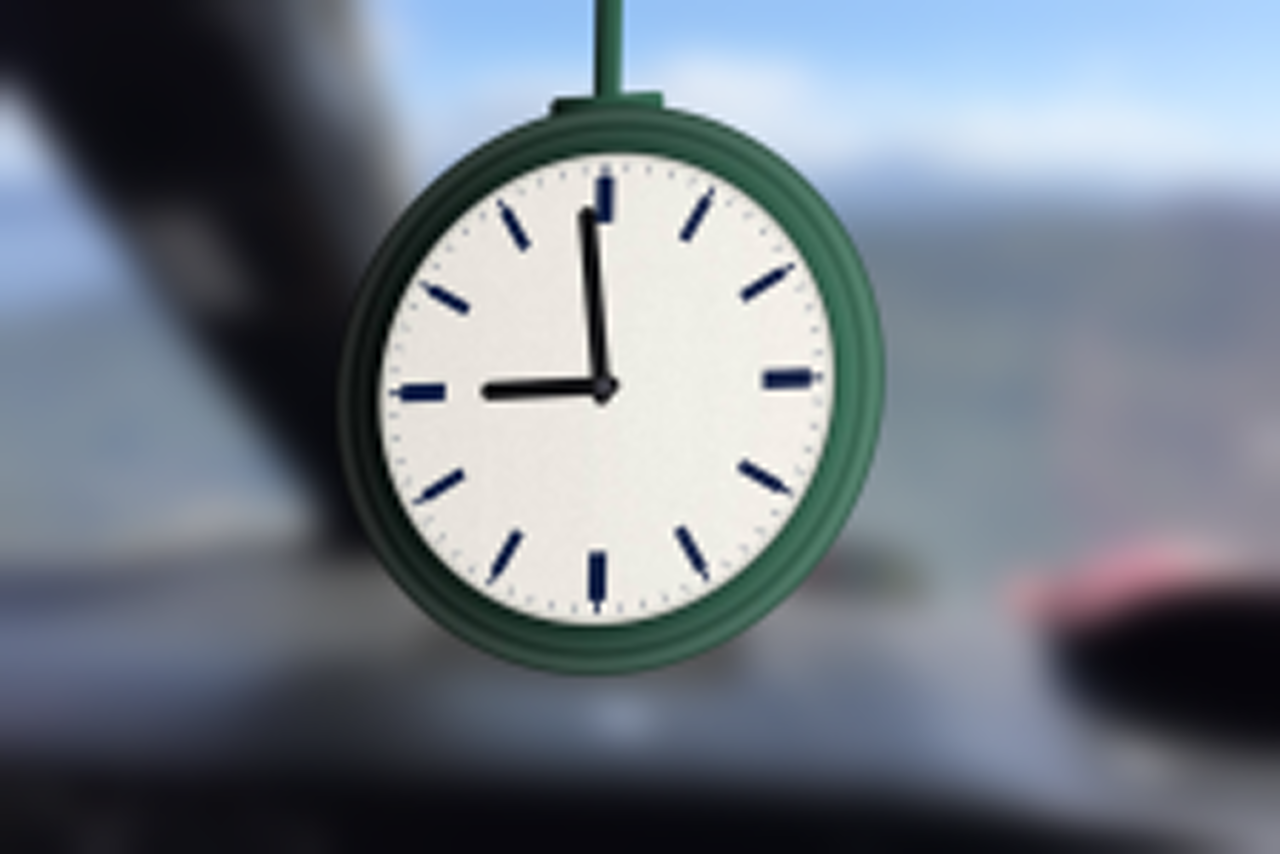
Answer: h=8 m=59
